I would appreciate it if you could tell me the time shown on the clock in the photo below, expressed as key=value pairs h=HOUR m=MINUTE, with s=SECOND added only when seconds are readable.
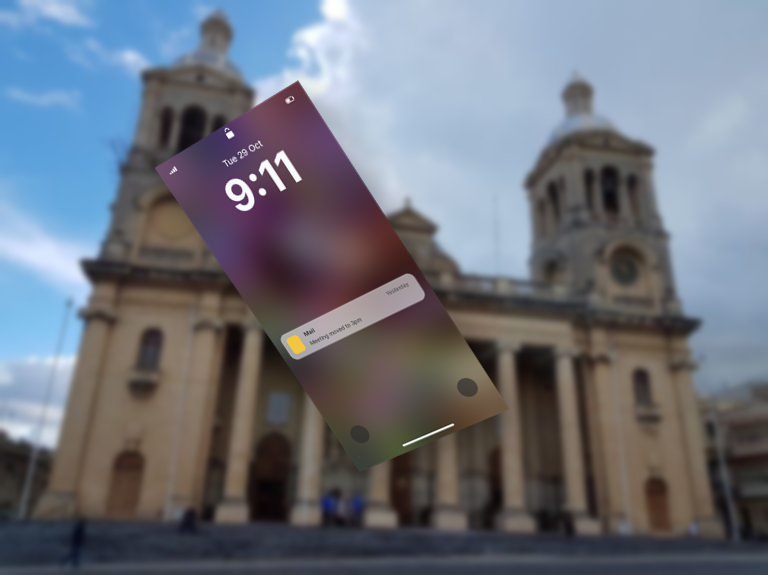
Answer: h=9 m=11
